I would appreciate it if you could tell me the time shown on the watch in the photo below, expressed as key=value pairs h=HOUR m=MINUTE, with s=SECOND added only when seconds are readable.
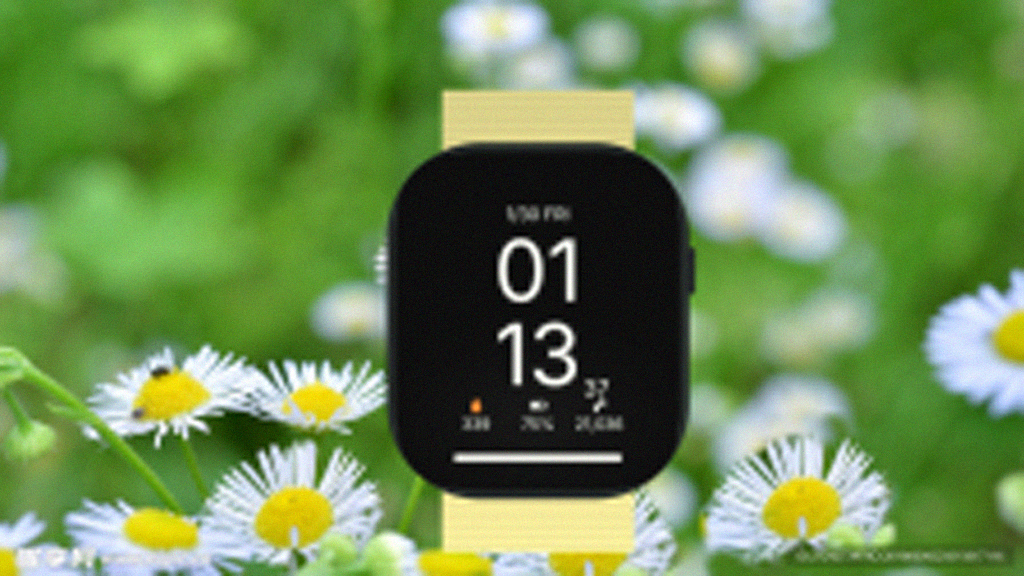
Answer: h=1 m=13
